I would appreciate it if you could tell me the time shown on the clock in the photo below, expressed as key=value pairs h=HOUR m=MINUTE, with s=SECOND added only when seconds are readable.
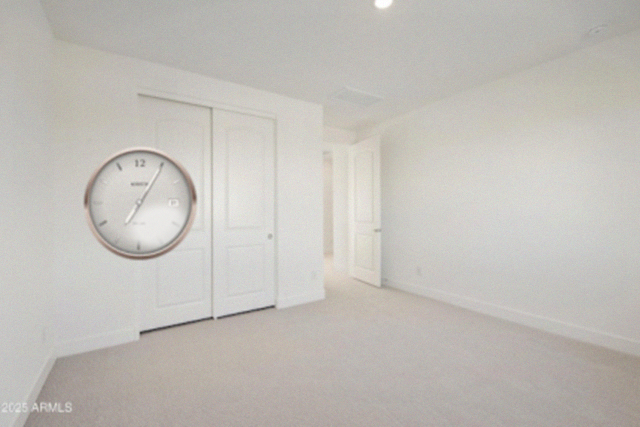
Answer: h=7 m=5
